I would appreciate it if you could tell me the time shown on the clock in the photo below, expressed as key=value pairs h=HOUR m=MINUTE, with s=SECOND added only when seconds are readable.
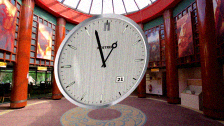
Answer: h=12 m=57
